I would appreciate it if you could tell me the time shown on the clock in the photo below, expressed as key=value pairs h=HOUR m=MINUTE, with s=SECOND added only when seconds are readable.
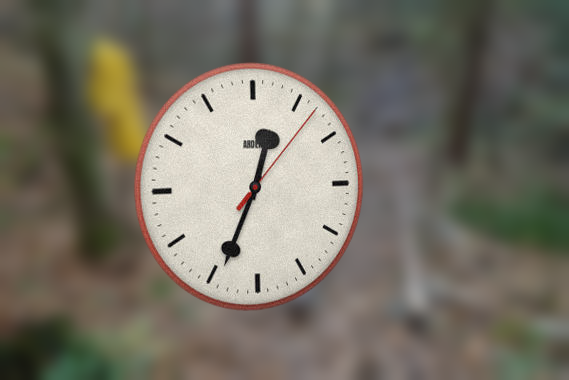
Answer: h=12 m=34 s=7
